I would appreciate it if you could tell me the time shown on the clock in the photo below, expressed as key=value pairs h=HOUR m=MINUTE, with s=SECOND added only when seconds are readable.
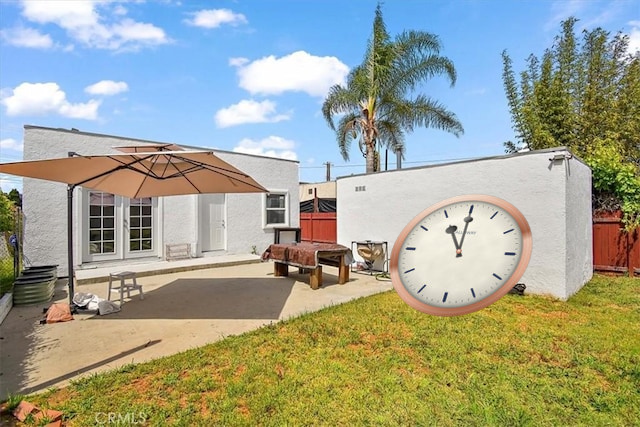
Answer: h=11 m=0
